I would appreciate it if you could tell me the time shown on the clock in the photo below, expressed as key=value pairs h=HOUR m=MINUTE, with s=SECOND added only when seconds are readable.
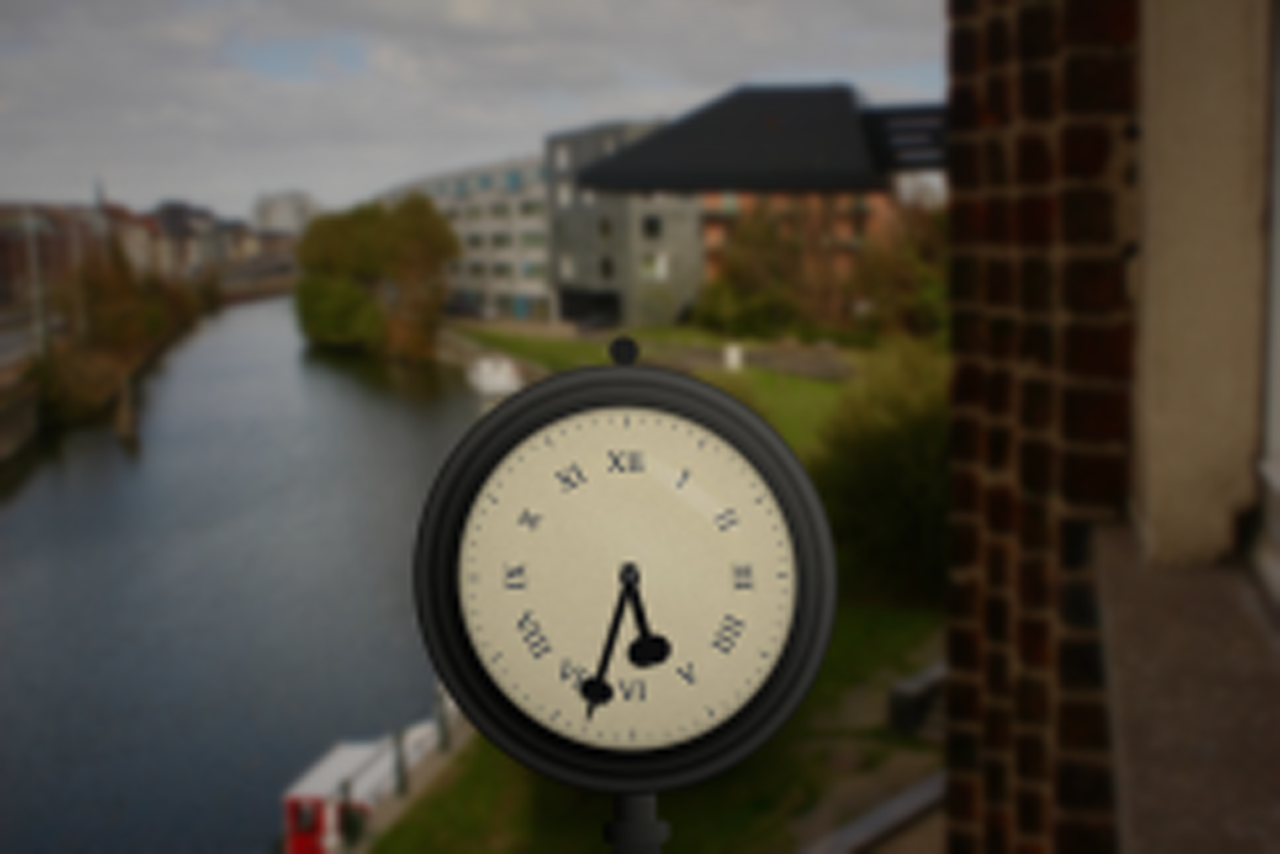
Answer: h=5 m=33
